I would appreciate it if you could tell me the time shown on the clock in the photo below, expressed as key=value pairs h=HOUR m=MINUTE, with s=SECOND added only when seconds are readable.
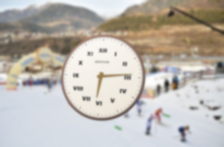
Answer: h=6 m=14
